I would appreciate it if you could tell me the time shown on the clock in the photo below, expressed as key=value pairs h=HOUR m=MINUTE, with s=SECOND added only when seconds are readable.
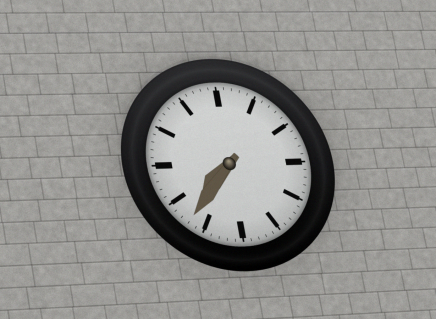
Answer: h=7 m=37
